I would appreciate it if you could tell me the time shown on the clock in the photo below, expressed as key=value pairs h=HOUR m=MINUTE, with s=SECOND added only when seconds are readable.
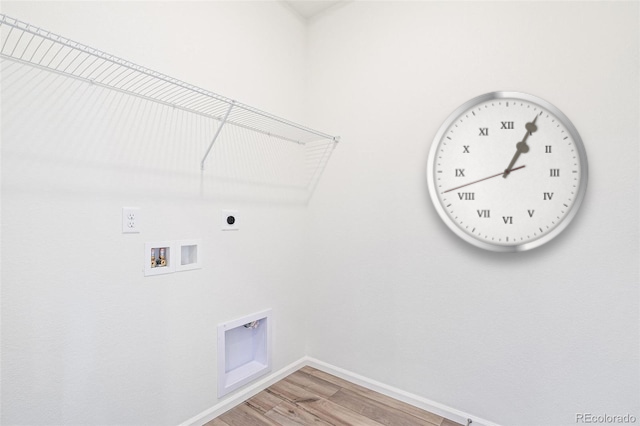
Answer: h=1 m=4 s=42
